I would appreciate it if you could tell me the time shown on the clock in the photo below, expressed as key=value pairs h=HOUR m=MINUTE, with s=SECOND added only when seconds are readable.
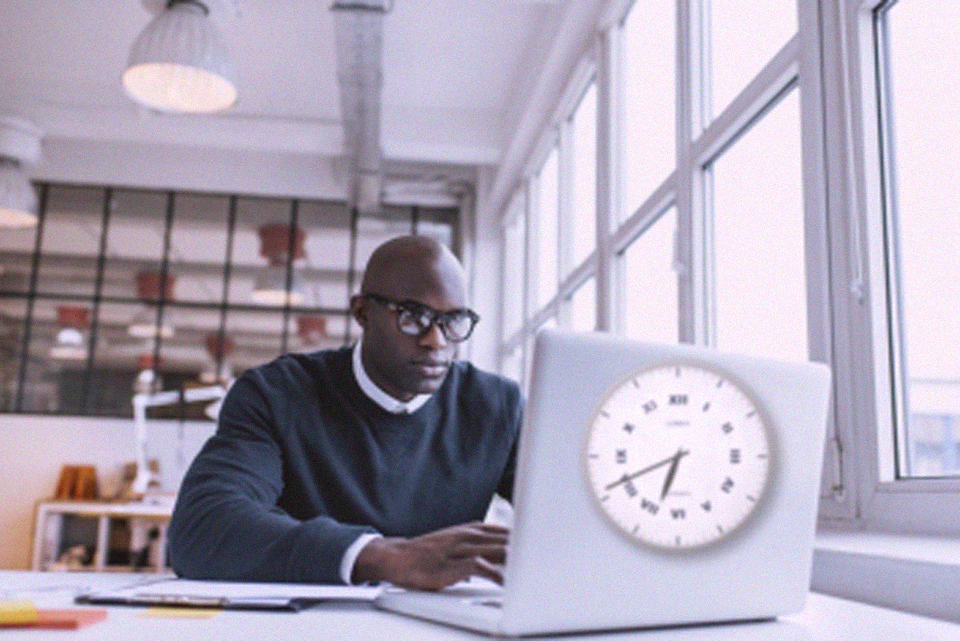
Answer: h=6 m=41
